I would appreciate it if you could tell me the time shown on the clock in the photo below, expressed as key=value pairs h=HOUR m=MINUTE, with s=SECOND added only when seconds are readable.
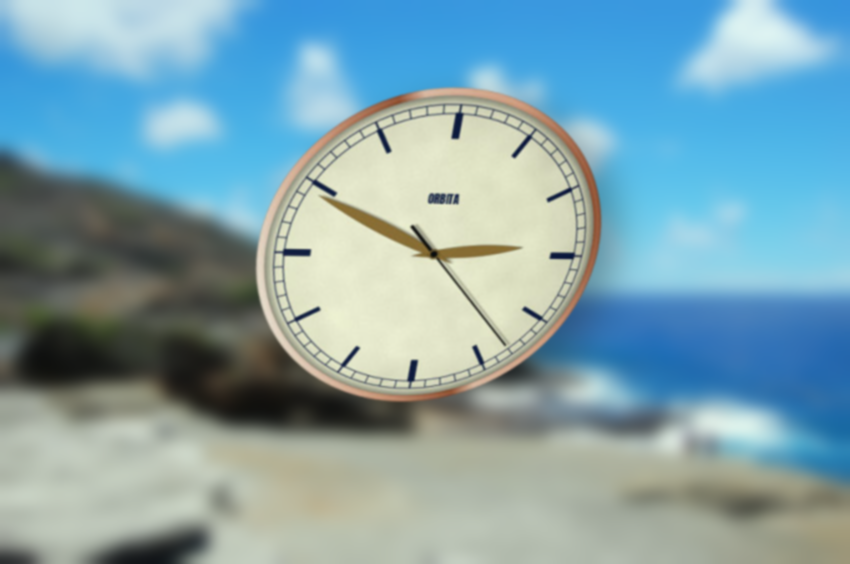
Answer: h=2 m=49 s=23
